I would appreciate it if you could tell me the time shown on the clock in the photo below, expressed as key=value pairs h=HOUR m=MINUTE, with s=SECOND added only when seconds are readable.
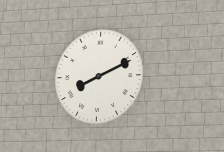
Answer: h=8 m=11
